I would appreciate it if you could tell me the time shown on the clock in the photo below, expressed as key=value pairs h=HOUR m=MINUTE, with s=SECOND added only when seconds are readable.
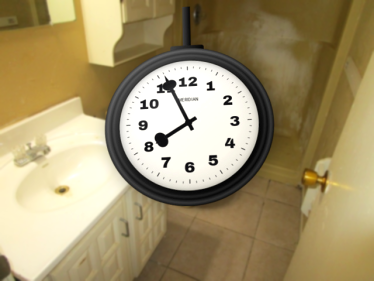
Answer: h=7 m=56
